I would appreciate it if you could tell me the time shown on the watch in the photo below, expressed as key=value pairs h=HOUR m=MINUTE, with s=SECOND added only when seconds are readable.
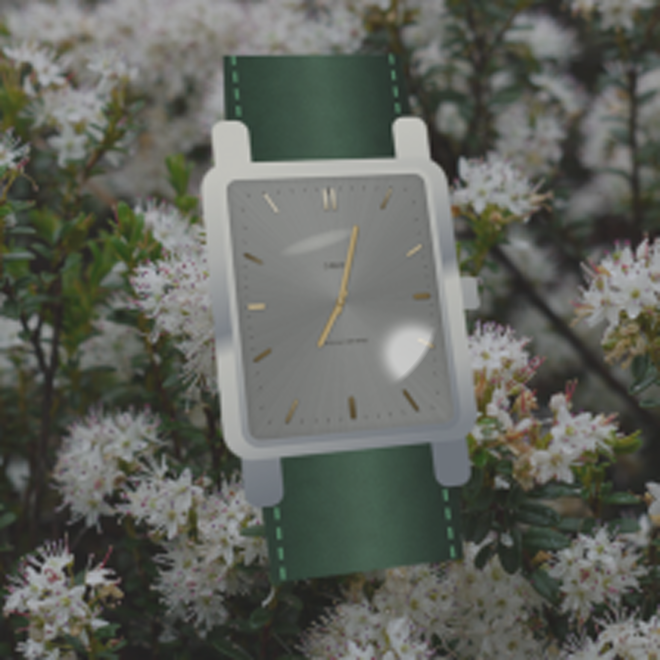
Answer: h=7 m=3
